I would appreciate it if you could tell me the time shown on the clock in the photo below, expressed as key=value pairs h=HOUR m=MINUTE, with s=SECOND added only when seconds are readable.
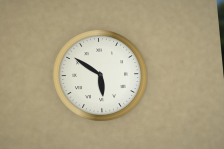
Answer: h=5 m=51
